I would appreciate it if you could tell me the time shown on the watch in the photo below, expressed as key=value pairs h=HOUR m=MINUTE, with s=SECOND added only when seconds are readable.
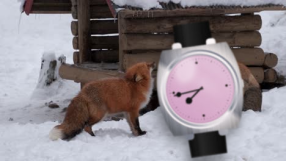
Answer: h=7 m=44
